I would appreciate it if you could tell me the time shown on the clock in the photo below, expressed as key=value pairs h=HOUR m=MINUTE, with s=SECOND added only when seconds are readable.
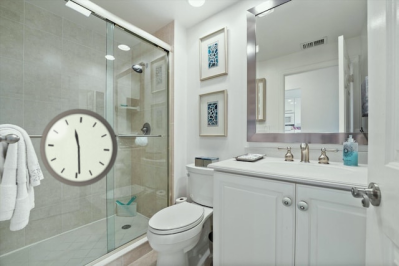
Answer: h=11 m=29
